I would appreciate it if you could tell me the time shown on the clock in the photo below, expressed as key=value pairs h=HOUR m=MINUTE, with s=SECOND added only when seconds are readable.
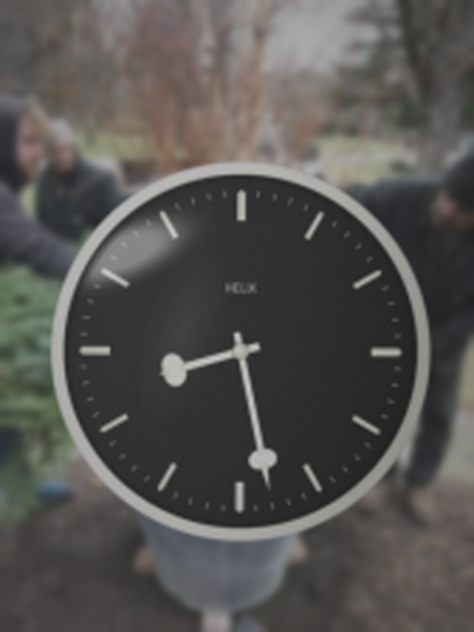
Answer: h=8 m=28
